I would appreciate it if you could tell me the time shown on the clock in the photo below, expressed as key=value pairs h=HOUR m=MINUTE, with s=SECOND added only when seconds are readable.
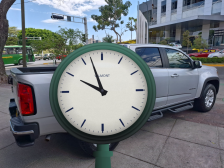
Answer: h=9 m=57
